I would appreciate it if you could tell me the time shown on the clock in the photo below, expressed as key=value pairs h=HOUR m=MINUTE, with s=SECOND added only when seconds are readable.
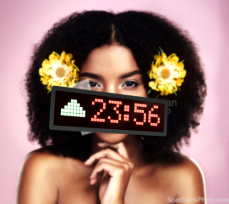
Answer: h=23 m=56
